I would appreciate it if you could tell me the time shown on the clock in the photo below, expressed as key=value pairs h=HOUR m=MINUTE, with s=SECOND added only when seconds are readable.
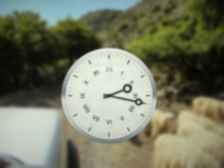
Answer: h=2 m=17
